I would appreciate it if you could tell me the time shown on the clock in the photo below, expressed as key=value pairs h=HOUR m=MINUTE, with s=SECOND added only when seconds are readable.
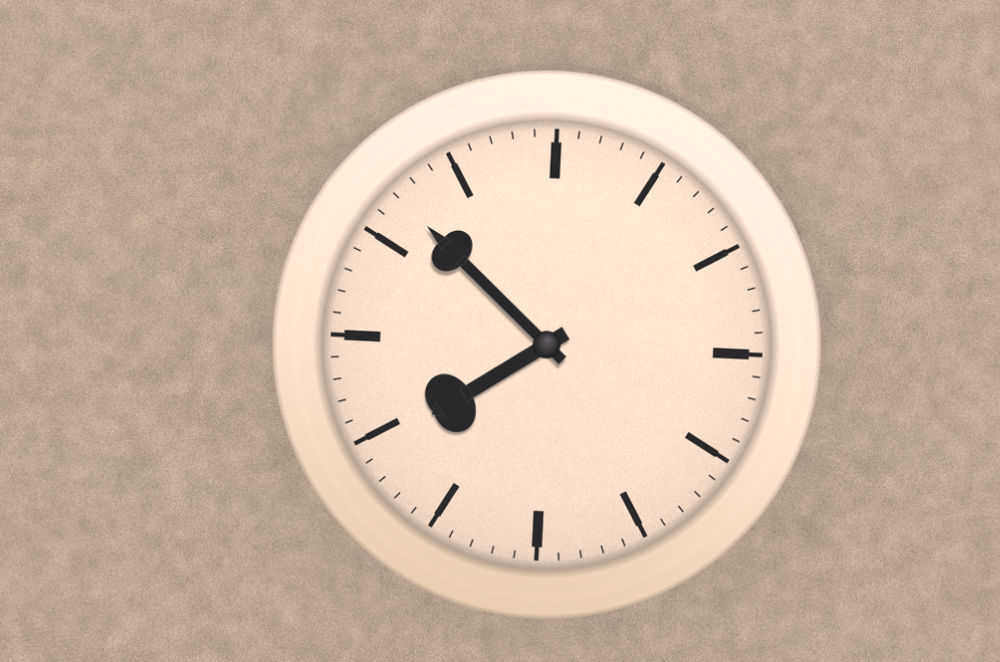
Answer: h=7 m=52
